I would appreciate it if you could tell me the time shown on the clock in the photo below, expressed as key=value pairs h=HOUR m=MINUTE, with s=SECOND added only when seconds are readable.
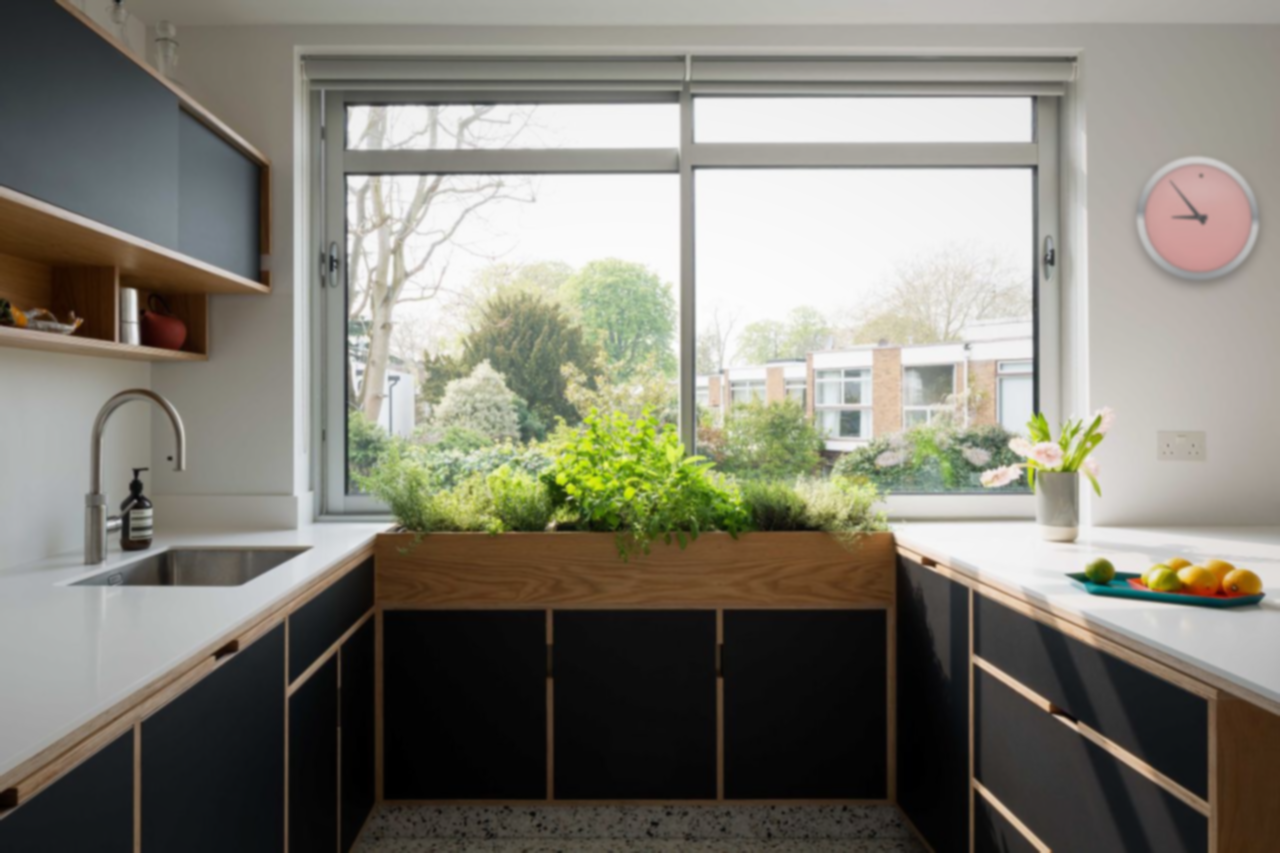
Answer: h=8 m=53
